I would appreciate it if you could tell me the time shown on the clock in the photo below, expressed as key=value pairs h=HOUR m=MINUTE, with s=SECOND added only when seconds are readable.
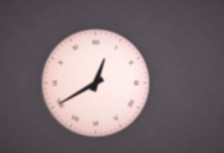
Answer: h=12 m=40
